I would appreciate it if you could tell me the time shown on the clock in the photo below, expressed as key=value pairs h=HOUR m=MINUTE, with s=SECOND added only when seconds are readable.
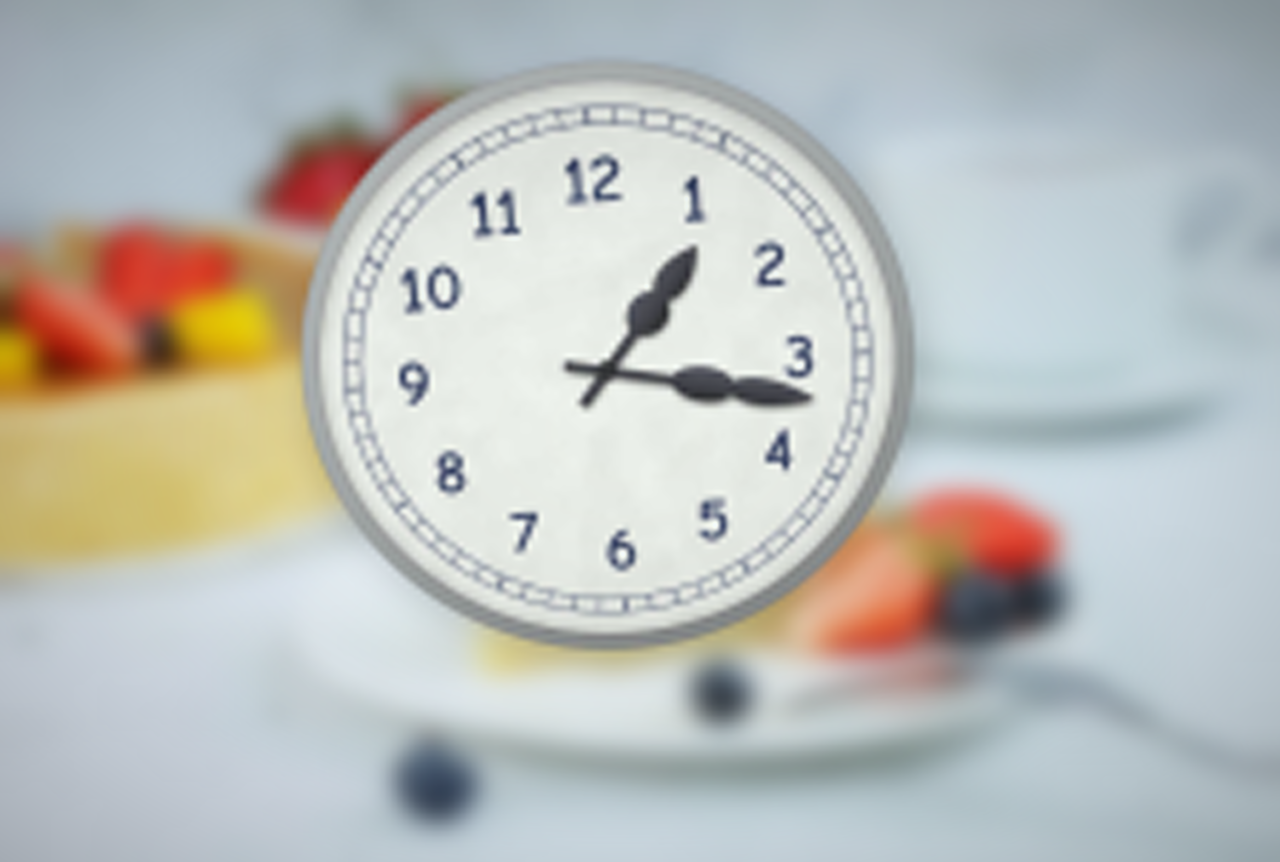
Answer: h=1 m=17
